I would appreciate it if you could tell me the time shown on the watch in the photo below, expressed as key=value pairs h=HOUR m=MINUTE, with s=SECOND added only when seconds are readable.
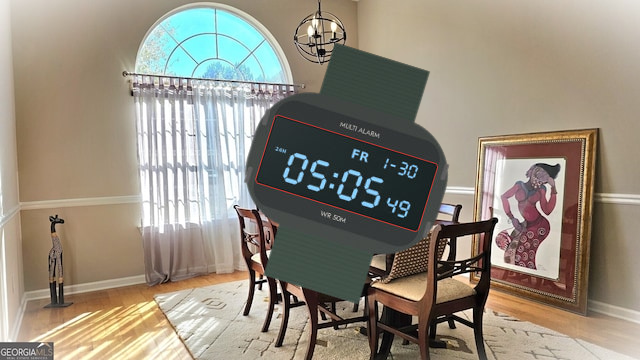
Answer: h=5 m=5 s=49
